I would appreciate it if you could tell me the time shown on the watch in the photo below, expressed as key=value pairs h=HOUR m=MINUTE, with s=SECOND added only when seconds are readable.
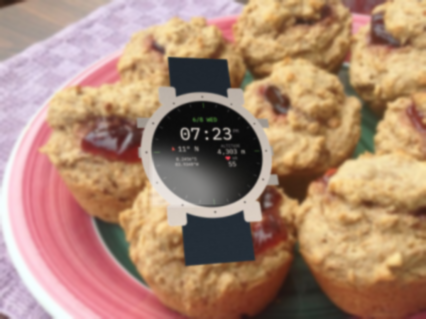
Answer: h=7 m=23
